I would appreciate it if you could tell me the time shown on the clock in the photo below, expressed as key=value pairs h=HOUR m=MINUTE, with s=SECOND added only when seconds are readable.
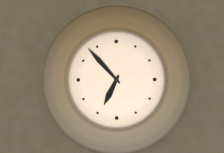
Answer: h=6 m=53
